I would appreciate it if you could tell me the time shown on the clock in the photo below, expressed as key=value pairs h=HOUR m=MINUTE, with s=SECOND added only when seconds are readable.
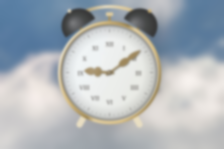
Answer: h=9 m=9
